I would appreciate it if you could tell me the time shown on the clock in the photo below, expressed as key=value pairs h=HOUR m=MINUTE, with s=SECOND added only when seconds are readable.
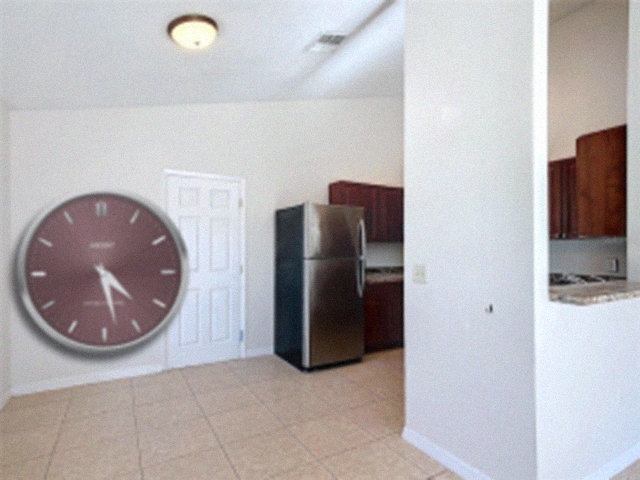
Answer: h=4 m=28
